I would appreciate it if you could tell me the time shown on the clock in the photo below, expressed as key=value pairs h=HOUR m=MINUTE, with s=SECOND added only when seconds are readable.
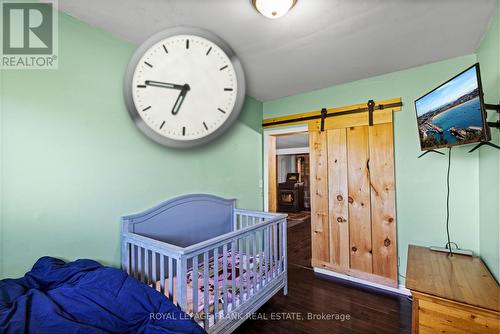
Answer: h=6 m=46
